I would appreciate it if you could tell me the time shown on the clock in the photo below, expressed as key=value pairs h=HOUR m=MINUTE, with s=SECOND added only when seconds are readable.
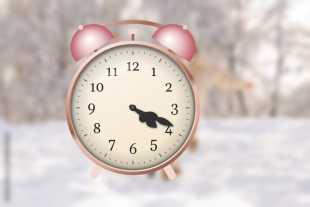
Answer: h=4 m=19
